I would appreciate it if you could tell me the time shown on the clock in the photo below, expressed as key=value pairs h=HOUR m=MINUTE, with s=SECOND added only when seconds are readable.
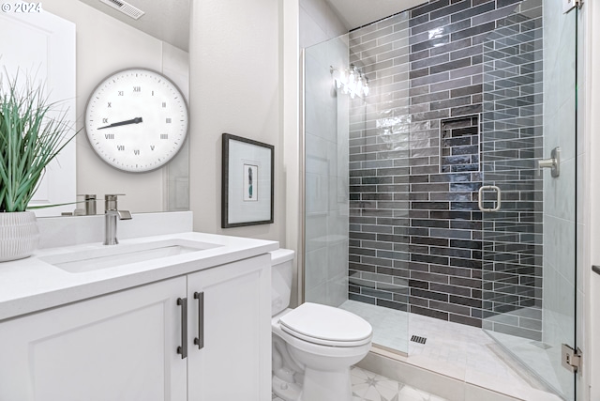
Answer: h=8 m=43
